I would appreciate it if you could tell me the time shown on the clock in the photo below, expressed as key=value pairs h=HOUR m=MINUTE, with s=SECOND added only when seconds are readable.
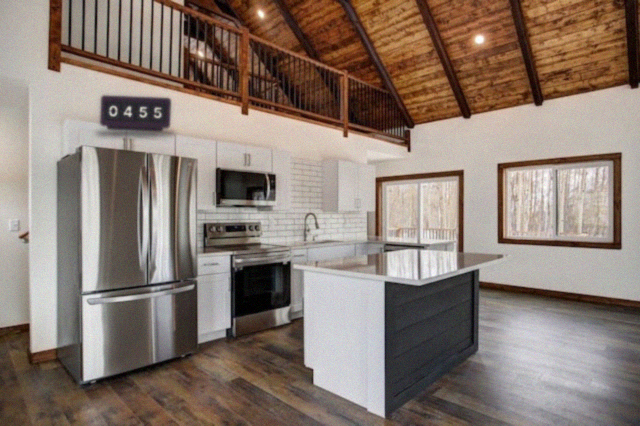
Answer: h=4 m=55
